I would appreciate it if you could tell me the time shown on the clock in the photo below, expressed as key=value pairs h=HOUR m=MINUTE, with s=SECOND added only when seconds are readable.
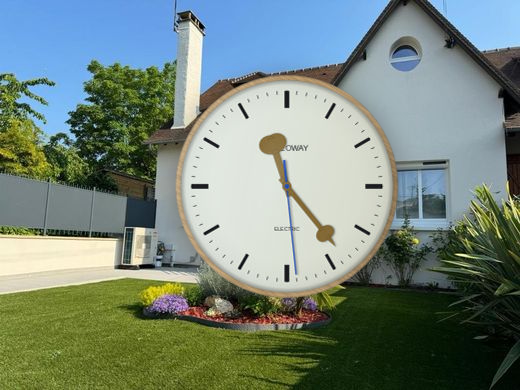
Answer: h=11 m=23 s=29
